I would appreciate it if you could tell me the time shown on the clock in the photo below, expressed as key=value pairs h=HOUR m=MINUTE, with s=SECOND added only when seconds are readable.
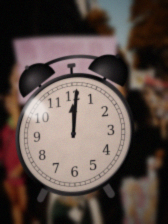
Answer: h=12 m=1
